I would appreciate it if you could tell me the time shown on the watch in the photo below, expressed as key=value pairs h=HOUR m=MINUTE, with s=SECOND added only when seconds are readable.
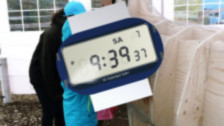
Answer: h=9 m=39 s=37
